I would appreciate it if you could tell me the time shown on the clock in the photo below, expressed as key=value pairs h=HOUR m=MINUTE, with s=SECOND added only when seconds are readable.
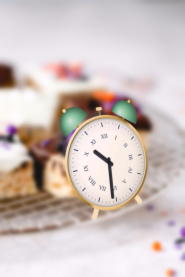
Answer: h=10 m=31
